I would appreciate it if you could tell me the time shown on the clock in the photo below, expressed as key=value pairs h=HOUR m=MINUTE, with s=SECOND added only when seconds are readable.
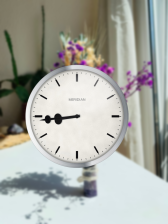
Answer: h=8 m=44
